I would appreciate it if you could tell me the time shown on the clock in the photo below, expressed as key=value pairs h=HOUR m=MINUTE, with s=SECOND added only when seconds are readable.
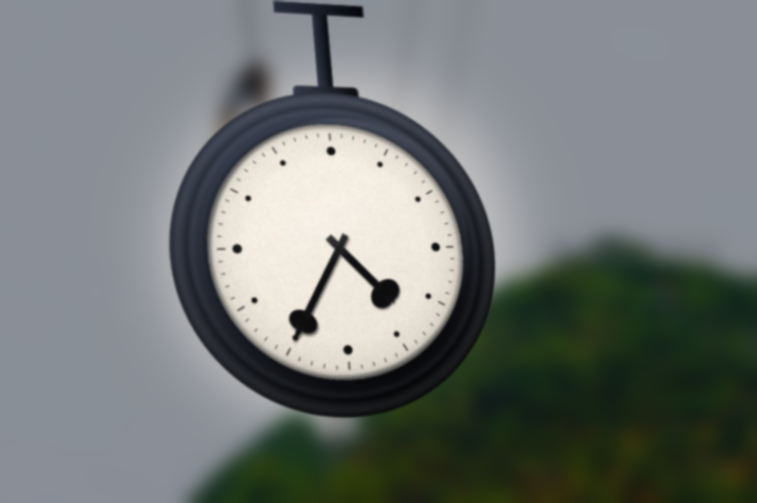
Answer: h=4 m=35
